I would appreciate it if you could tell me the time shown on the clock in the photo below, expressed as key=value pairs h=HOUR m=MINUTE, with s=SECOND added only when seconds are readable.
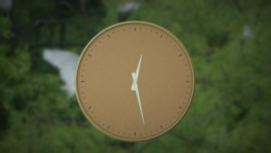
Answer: h=12 m=28
